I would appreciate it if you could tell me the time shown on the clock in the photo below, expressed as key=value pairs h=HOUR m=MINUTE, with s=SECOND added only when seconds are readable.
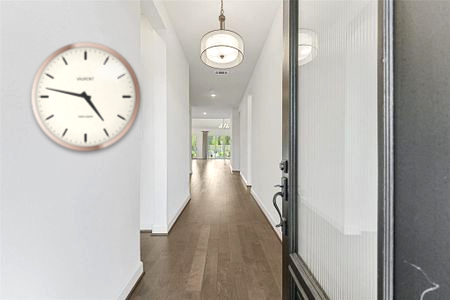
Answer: h=4 m=47
